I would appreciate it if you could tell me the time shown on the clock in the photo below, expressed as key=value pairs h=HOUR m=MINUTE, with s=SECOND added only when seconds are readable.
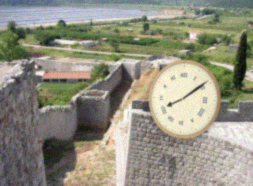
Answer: h=8 m=9
